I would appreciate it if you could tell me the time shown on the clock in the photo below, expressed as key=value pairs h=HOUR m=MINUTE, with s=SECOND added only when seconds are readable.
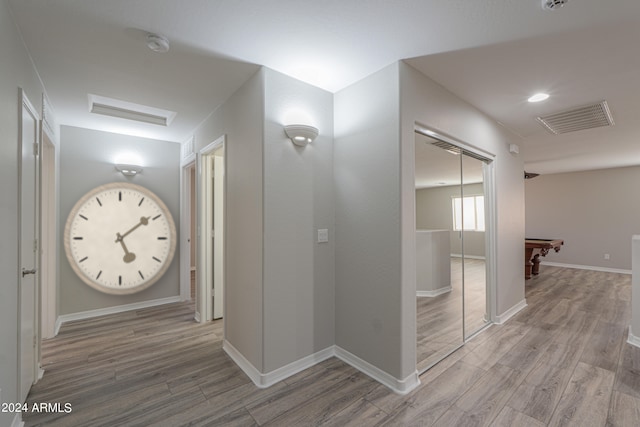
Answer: h=5 m=9
